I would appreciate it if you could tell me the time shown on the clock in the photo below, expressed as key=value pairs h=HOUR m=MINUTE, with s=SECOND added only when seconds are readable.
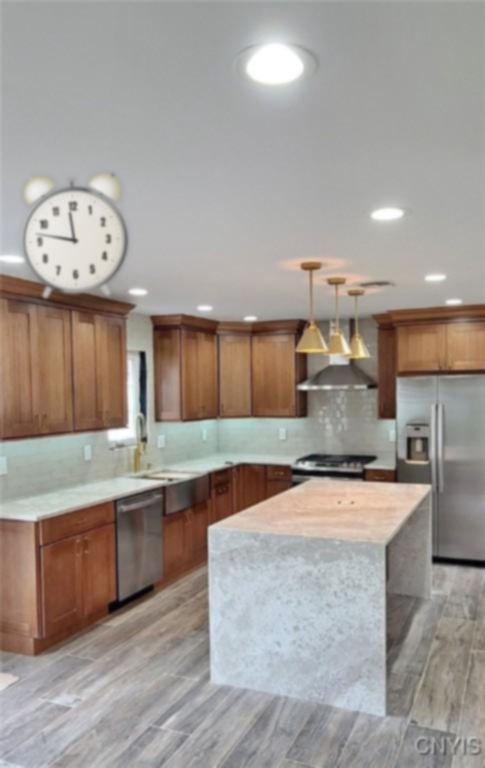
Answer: h=11 m=47
